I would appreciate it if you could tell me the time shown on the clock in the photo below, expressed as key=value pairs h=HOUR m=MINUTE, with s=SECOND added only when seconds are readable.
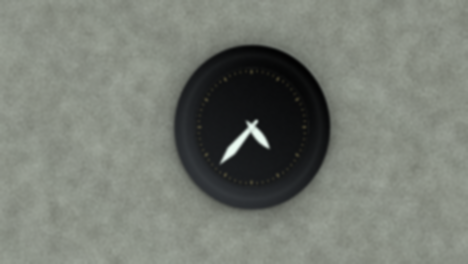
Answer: h=4 m=37
